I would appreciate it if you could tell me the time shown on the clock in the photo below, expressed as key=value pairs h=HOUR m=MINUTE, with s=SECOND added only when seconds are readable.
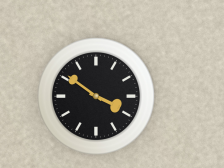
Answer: h=3 m=51
